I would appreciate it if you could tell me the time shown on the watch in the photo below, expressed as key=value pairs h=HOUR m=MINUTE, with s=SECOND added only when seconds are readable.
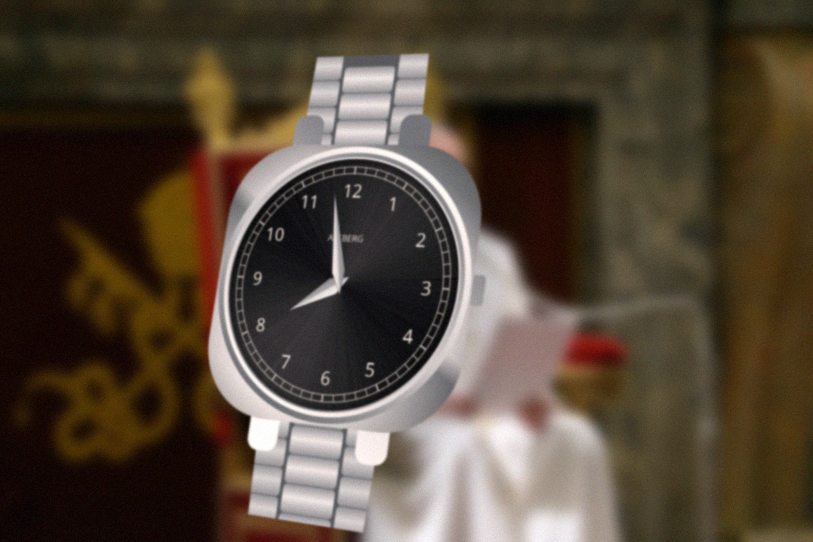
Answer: h=7 m=58
